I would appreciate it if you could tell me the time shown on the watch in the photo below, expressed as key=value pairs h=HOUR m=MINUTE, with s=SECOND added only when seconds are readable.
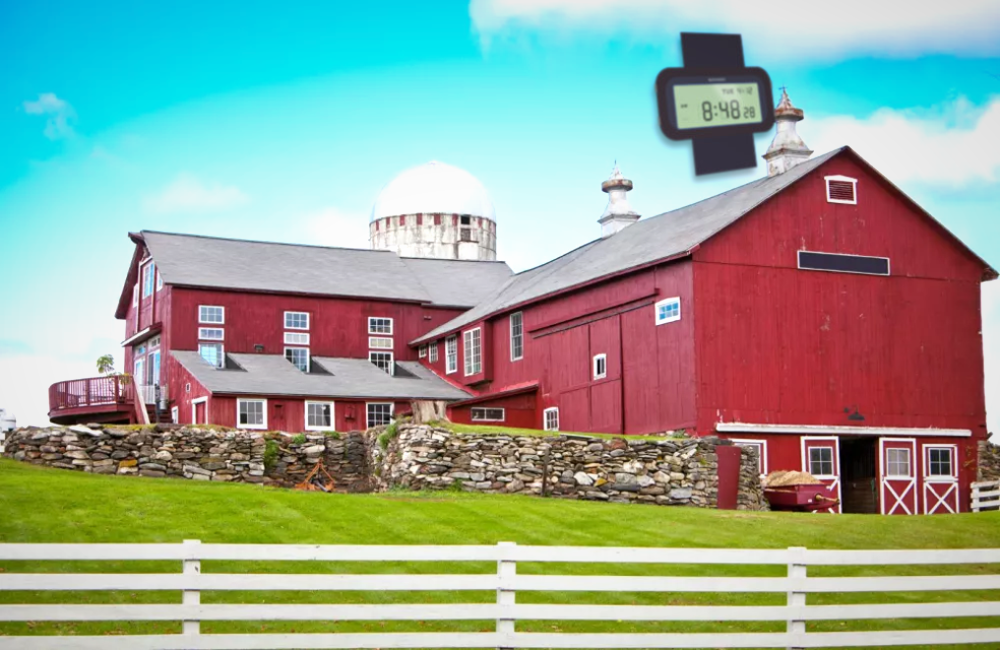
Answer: h=8 m=48
